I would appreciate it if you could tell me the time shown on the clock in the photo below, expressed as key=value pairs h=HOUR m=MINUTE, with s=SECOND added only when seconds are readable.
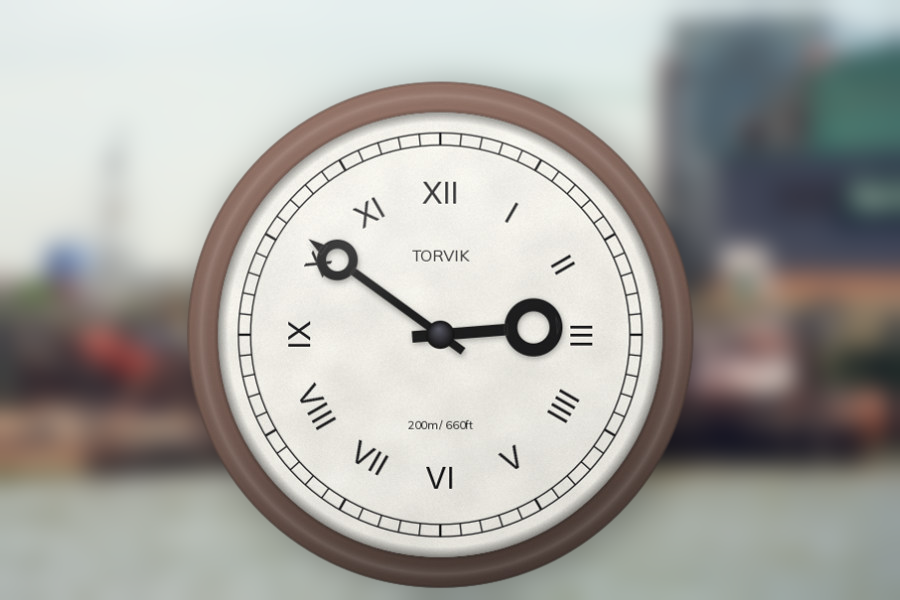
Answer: h=2 m=51
